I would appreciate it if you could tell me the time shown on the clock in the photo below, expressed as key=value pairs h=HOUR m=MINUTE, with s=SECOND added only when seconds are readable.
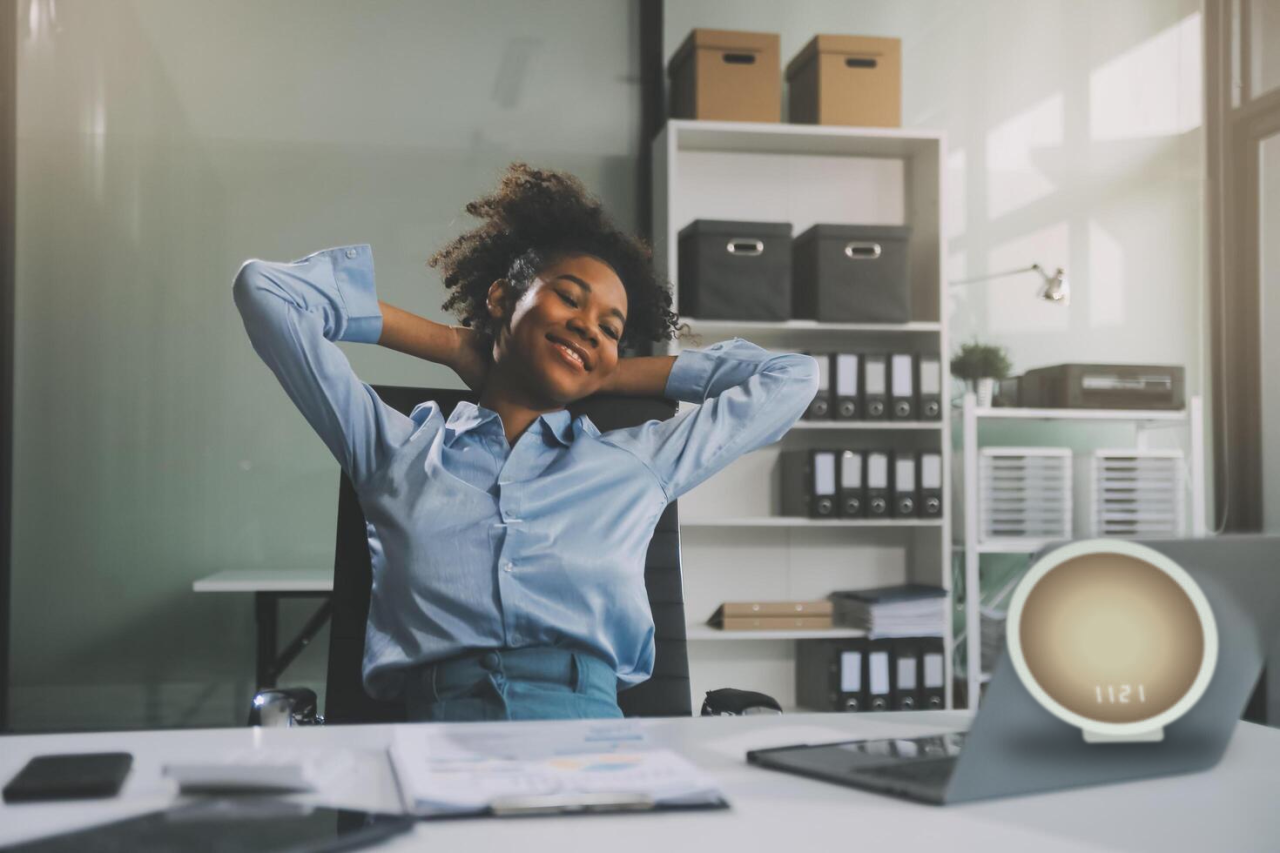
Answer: h=11 m=21
